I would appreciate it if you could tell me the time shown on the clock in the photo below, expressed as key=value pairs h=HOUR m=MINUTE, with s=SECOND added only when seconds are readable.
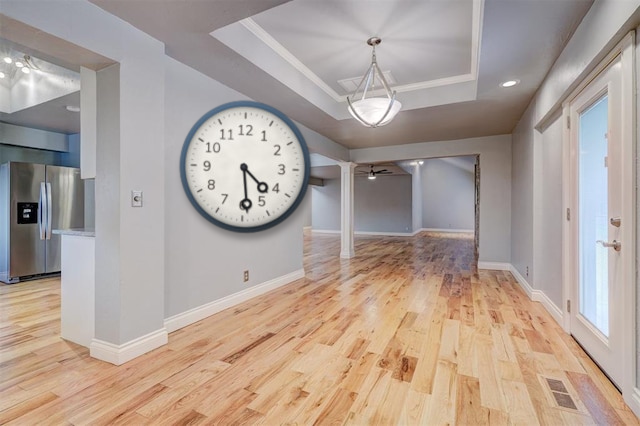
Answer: h=4 m=29
